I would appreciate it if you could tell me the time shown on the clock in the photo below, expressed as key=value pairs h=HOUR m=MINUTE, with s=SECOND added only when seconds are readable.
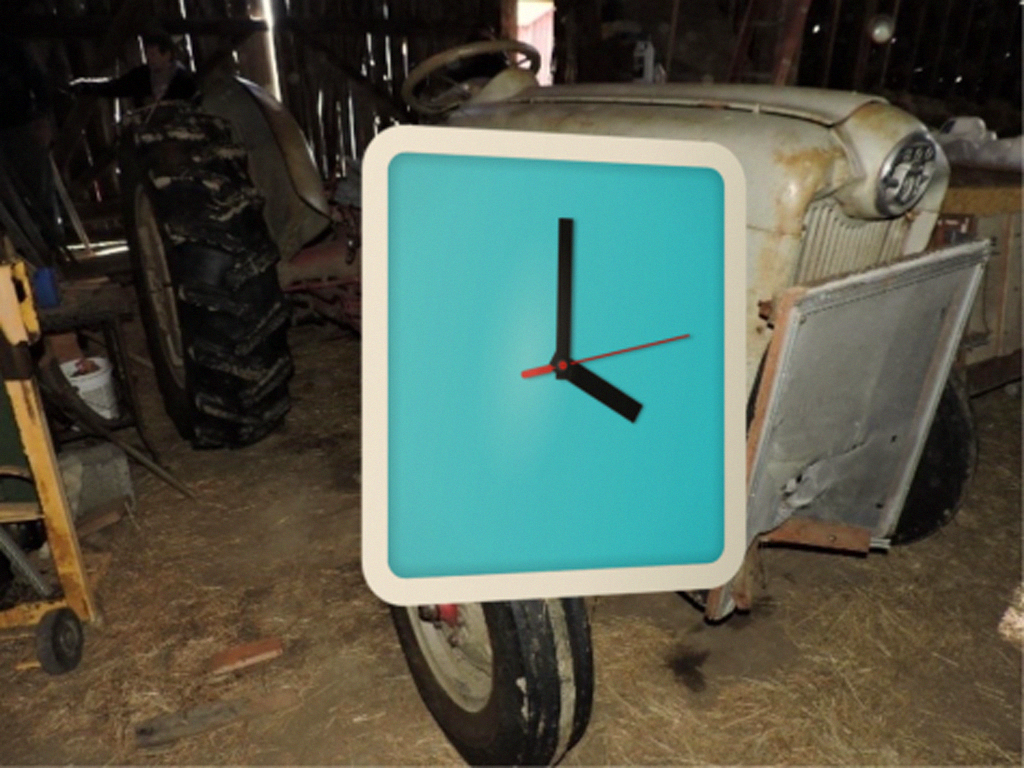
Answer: h=4 m=0 s=13
